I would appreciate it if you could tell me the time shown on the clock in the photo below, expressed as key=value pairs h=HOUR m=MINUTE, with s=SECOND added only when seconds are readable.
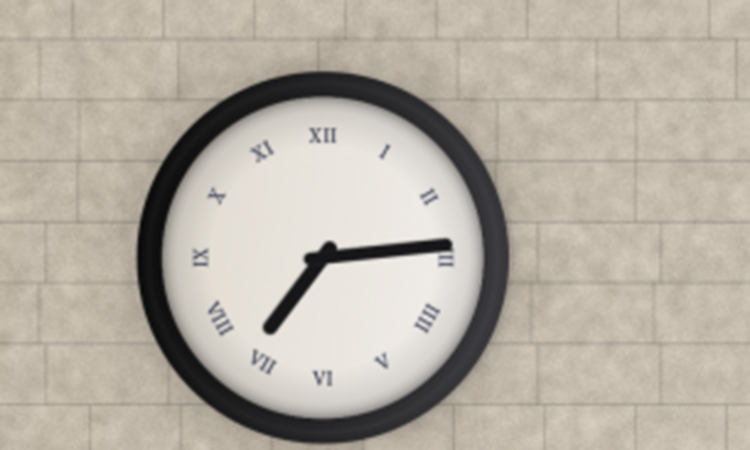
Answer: h=7 m=14
